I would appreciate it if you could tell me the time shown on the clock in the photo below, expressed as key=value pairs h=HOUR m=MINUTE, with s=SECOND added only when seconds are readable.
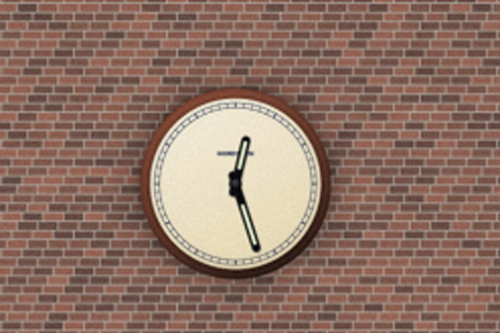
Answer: h=12 m=27
